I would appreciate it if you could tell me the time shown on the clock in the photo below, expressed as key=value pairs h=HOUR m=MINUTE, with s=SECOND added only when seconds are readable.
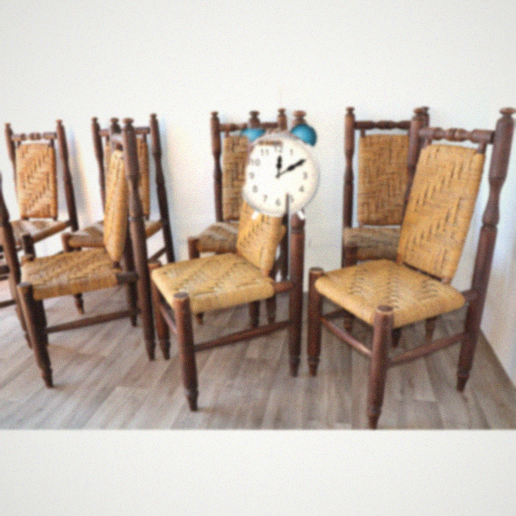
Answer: h=12 m=10
